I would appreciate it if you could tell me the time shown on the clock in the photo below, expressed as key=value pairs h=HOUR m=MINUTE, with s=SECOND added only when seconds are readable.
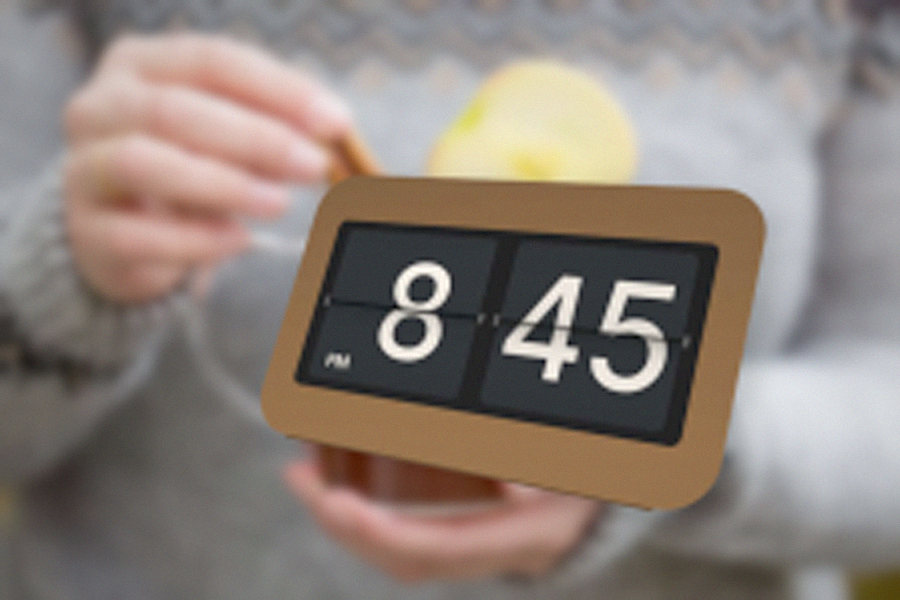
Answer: h=8 m=45
